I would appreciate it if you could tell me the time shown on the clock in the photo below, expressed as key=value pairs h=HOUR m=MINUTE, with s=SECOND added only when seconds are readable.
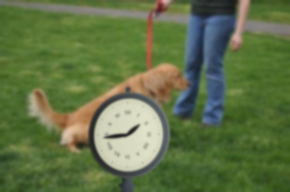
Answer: h=1 m=44
